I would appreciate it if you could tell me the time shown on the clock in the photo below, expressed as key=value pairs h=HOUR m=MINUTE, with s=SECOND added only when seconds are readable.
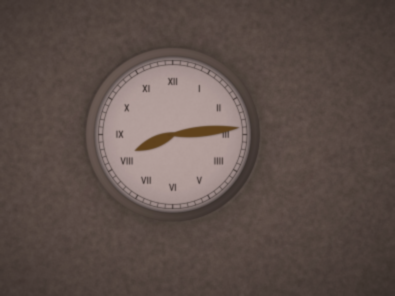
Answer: h=8 m=14
